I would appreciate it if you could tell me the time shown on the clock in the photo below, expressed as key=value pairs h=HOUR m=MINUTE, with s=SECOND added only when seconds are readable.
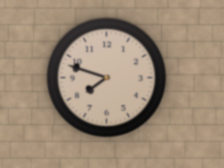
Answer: h=7 m=48
